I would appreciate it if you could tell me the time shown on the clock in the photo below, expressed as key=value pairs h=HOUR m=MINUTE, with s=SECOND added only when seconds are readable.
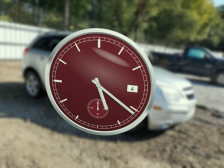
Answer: h=5 m=21
